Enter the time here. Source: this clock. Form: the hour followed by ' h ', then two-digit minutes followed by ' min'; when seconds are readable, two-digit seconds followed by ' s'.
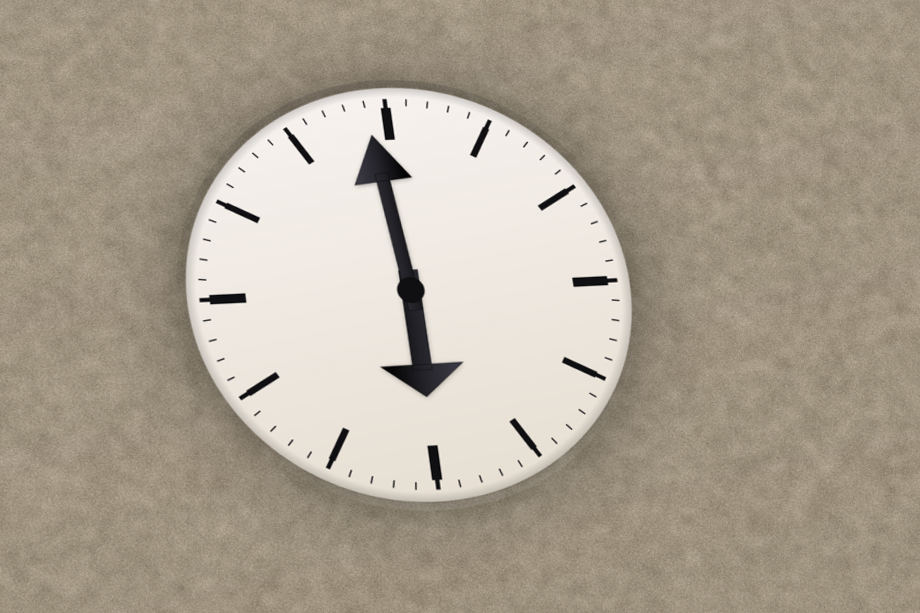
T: 5 h 59 min
